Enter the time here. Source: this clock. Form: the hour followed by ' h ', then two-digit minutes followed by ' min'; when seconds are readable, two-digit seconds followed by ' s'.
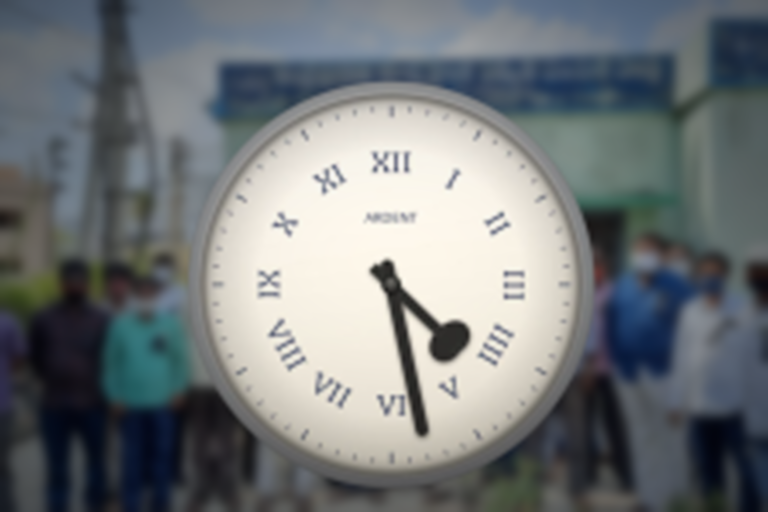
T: 4 h 28 min
